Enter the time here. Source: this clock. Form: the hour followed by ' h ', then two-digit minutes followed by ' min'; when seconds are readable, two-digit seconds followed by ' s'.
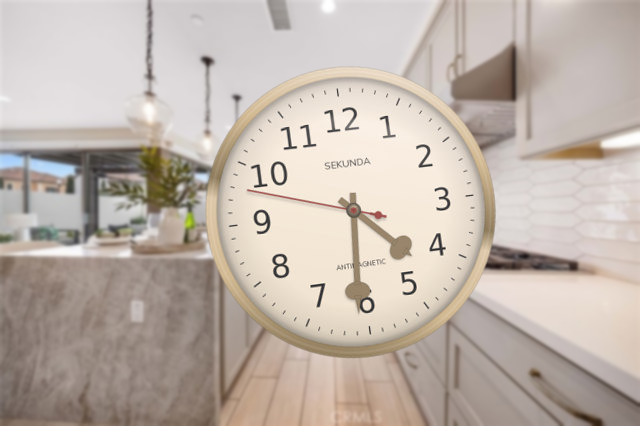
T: 4 h 30 min 48 s
